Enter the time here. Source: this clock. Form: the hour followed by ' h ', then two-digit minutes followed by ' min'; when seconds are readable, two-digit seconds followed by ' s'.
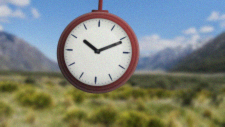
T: 10 h 11 min
